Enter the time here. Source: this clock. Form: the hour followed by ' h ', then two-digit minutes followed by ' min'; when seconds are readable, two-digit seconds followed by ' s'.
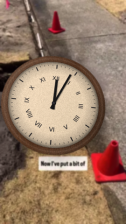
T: 12 h 04 min
